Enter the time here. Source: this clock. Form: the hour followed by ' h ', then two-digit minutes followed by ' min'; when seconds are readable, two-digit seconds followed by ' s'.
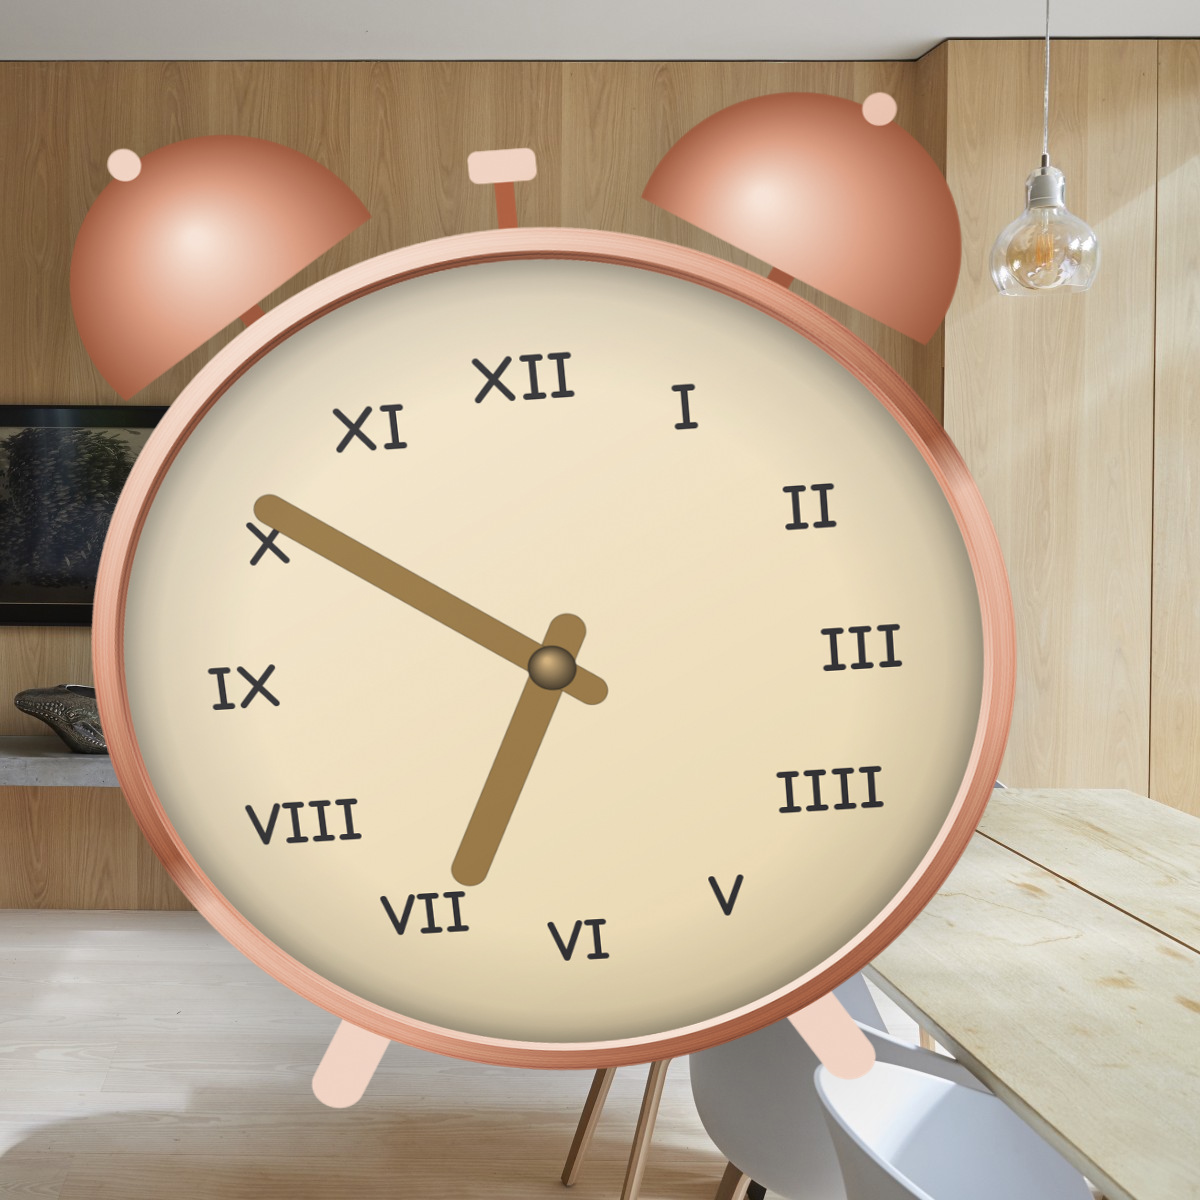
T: 6 h 51 min
